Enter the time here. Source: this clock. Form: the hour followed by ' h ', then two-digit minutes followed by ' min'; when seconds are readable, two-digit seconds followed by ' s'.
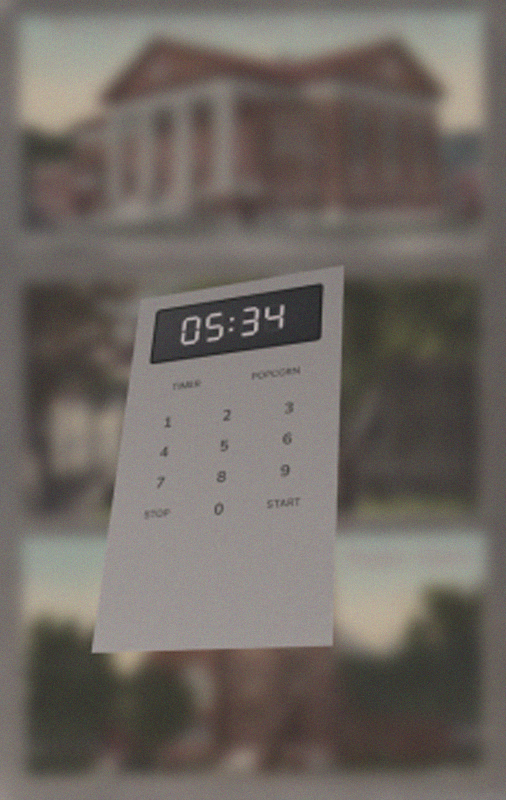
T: 5 h 34 min
